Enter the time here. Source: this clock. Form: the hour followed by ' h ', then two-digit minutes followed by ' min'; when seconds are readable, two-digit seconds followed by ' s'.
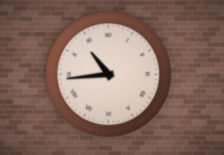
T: 10 h 44 min
